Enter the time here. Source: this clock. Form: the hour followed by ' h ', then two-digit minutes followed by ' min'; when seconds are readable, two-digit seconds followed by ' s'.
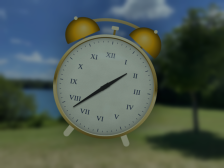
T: 1 h 38 min
